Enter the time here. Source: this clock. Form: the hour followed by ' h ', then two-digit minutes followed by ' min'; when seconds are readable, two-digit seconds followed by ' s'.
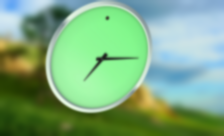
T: 7 h 15 min
